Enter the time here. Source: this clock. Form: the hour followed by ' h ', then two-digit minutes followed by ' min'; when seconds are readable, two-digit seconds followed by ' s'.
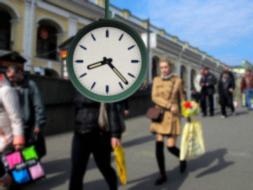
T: 8 h 23 min
